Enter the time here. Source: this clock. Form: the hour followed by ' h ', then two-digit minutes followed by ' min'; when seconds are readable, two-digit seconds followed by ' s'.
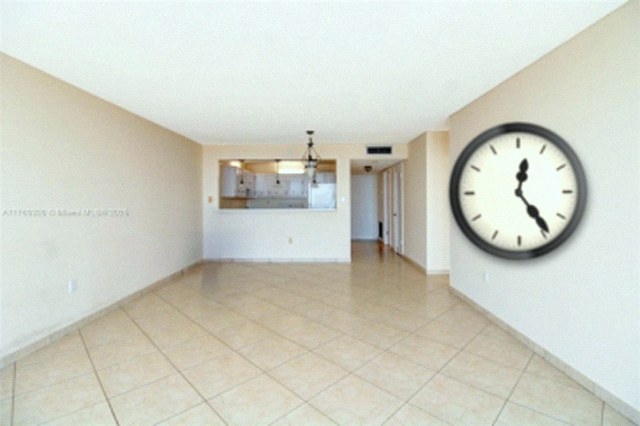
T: 12 h 24 min
